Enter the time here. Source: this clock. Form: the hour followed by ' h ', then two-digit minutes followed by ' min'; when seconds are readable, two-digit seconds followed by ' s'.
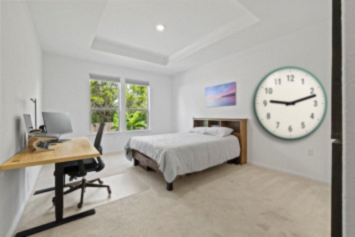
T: 9 h 12 min
